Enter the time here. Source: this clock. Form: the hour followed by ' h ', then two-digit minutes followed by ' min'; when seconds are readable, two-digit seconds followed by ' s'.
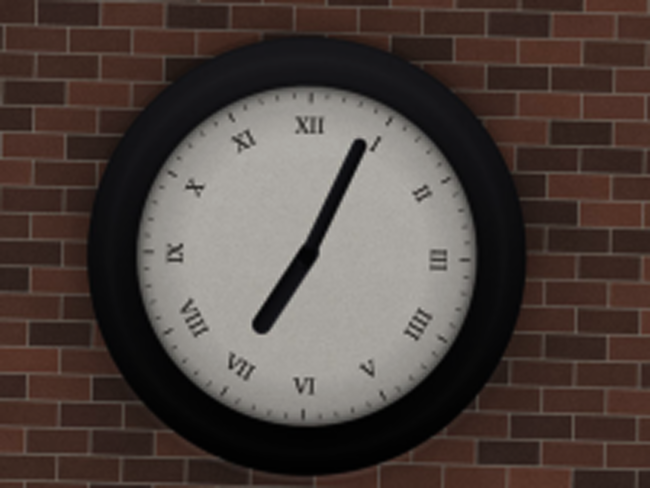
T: 7 h 04 min
